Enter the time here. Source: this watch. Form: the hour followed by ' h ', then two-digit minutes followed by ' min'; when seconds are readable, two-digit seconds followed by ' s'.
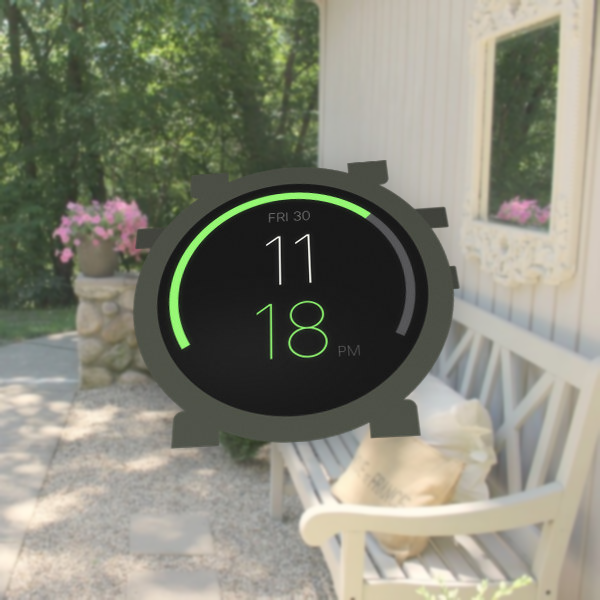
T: 11 h 18 min
